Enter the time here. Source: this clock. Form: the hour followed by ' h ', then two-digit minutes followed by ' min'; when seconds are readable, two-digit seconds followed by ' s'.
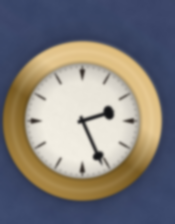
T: 2 h 26 min
